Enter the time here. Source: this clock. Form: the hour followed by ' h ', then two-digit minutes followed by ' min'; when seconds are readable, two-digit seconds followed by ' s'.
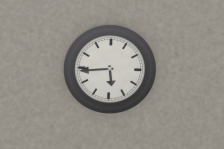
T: 5 h 44 min
